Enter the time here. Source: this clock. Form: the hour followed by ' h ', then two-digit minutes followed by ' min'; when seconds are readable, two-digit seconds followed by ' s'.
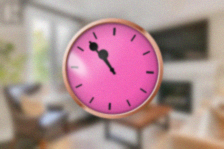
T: 10 h 53 min
